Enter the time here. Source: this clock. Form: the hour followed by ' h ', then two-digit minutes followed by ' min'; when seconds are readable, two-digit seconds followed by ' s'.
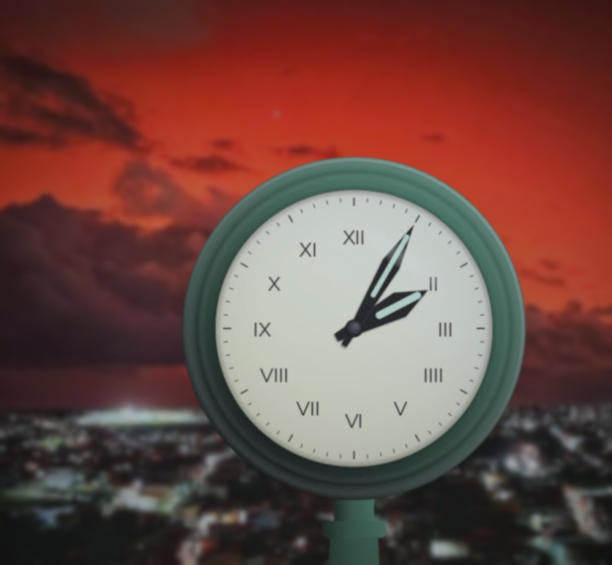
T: 2 h 05 min
